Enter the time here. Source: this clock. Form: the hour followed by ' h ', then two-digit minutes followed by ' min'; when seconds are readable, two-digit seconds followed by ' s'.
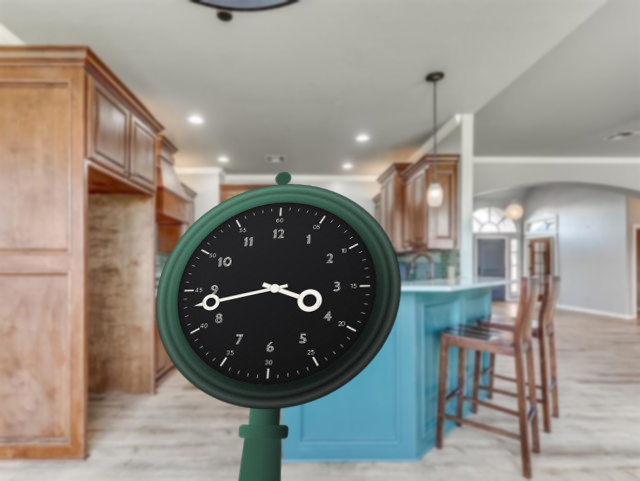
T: 3 h 43 min
